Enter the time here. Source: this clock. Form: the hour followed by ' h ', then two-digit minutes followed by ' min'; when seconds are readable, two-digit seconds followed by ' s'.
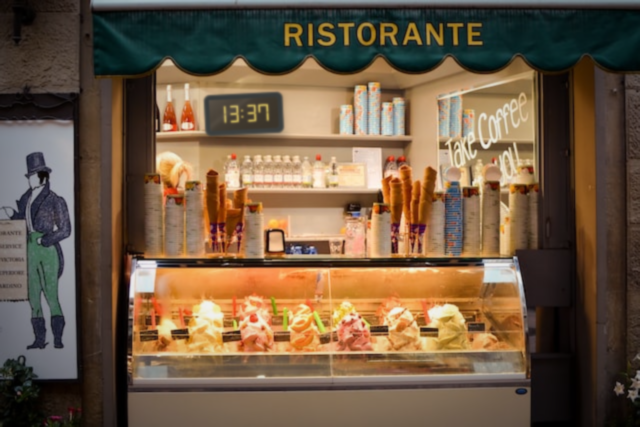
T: 13 h 37 min
